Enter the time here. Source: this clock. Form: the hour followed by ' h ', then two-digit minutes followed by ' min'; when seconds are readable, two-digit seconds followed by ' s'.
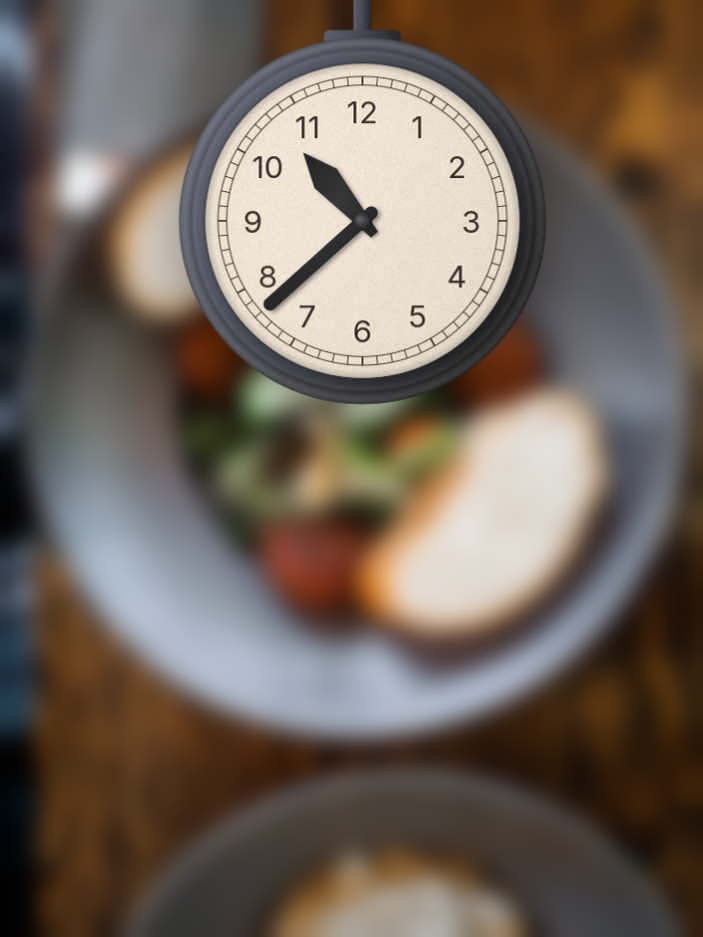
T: 10 h 38 min
